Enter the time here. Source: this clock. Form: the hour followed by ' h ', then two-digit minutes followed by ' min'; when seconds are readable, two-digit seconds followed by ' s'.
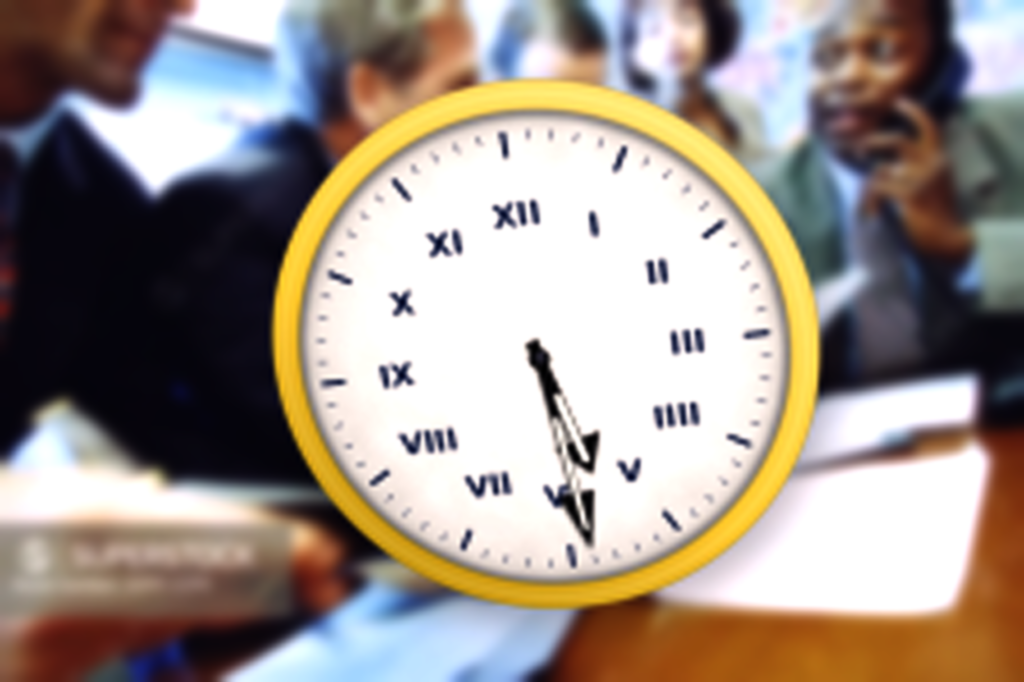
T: 5 h 29 min
